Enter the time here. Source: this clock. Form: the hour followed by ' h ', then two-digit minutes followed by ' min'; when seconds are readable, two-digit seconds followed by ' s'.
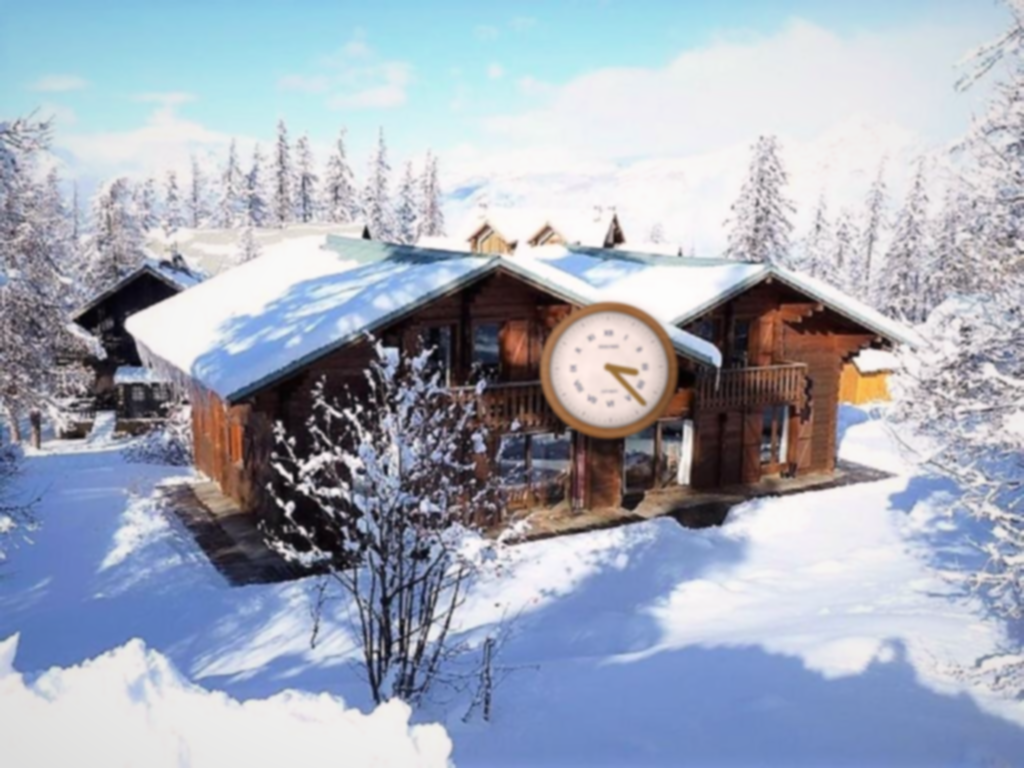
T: 3 h 23 min
